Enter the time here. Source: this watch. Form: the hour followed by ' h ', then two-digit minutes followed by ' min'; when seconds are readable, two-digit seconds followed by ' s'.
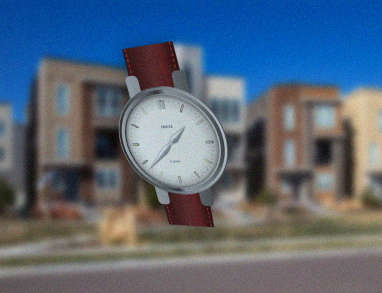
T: 1 h 38 min
